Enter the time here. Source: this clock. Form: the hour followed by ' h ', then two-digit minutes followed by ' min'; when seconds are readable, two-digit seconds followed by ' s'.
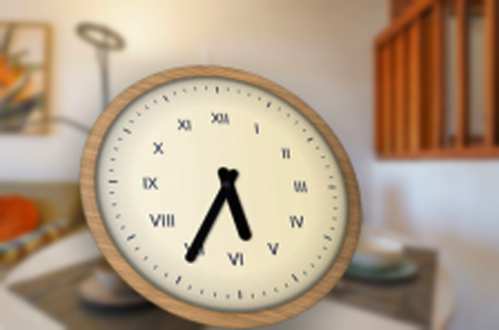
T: 5 h 35 min
